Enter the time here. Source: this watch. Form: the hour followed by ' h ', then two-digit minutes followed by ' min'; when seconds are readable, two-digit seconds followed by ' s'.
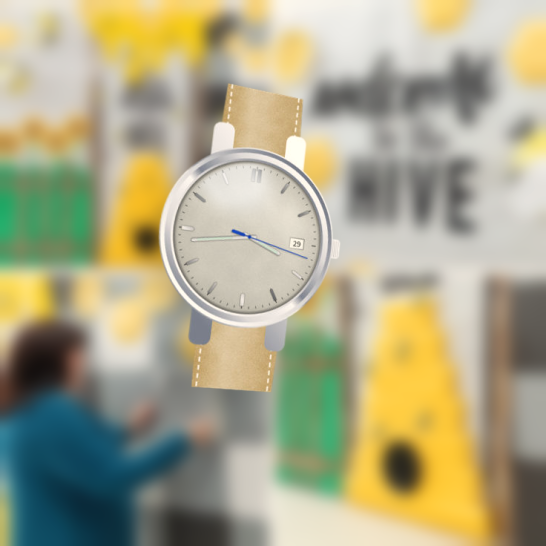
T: 3 h 43 min 17 s
